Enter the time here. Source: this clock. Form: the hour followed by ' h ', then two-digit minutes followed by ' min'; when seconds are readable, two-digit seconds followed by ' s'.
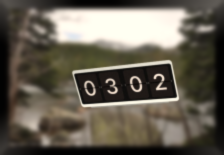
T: 3 h 02 min
